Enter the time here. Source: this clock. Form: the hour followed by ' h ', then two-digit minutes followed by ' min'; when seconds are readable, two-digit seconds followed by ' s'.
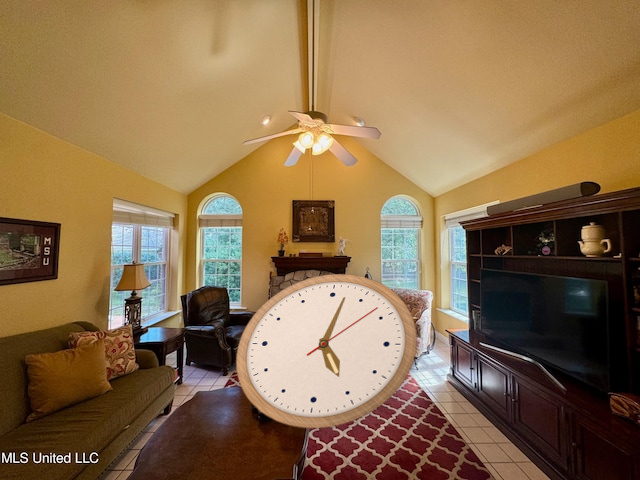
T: 5 h 02 min 08 s
